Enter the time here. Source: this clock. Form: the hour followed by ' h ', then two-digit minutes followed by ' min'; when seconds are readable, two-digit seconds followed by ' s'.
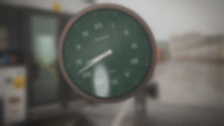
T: 8 h 42 min
